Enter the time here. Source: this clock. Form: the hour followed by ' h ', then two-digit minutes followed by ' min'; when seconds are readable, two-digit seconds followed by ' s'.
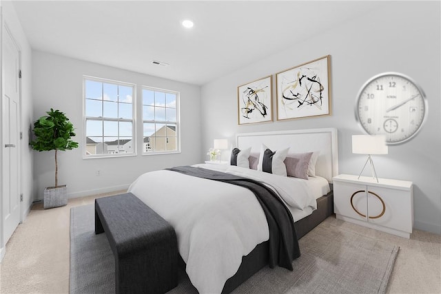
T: 2 h 10 min
